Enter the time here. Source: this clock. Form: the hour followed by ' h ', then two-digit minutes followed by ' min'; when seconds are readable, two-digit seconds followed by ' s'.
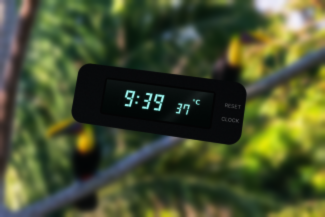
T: 9 h 39 min
